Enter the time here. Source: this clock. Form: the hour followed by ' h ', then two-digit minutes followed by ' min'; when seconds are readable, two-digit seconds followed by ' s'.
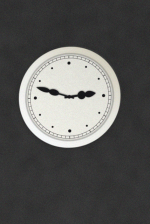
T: 2 h 48 min
